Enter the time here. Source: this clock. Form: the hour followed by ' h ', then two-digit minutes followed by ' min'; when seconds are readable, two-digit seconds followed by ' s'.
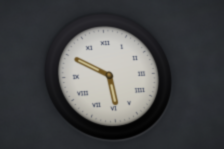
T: 5 h 50 min
